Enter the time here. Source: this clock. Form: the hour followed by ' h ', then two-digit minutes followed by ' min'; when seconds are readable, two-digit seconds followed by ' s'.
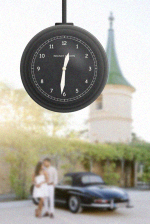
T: 12 h 31 min
